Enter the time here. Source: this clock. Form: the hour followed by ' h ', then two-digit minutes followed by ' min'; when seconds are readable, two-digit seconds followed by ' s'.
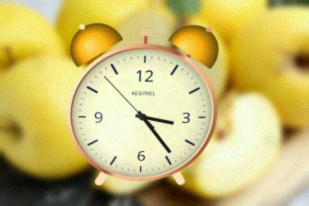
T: 3 h 23 min 53 s
